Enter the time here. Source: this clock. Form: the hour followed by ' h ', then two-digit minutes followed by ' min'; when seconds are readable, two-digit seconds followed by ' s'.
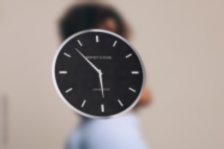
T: 5 h 53 min
